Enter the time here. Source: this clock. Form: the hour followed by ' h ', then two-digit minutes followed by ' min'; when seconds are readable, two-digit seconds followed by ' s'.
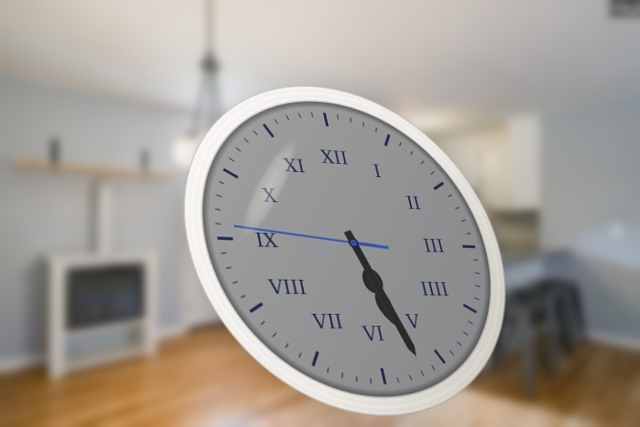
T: 5 h 26 min 46 s
